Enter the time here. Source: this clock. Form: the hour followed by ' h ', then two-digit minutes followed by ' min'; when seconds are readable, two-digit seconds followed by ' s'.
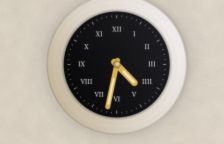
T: 4 h 32 min
